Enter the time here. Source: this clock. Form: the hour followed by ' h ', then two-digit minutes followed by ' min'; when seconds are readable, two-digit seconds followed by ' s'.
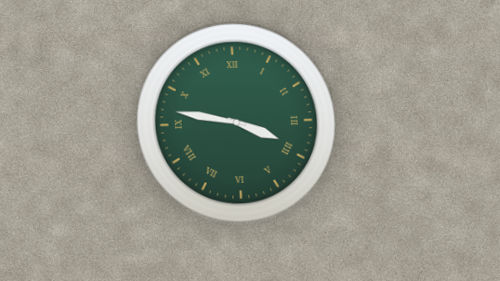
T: 3 h 47 min
